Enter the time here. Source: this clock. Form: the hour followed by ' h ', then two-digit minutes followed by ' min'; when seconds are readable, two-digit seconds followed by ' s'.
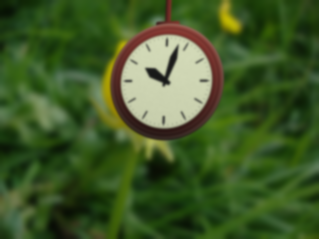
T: 10 h 03 min
